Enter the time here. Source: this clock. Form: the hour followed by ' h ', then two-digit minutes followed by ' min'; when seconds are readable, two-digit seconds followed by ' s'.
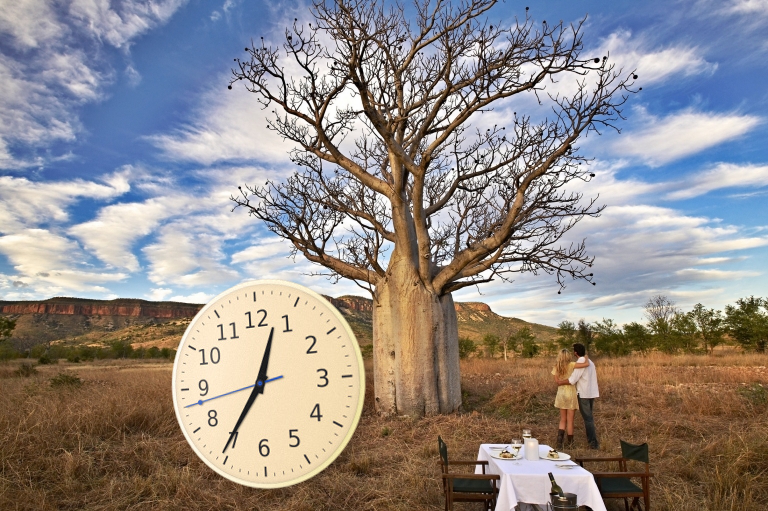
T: 12 h 35 min 43 s
